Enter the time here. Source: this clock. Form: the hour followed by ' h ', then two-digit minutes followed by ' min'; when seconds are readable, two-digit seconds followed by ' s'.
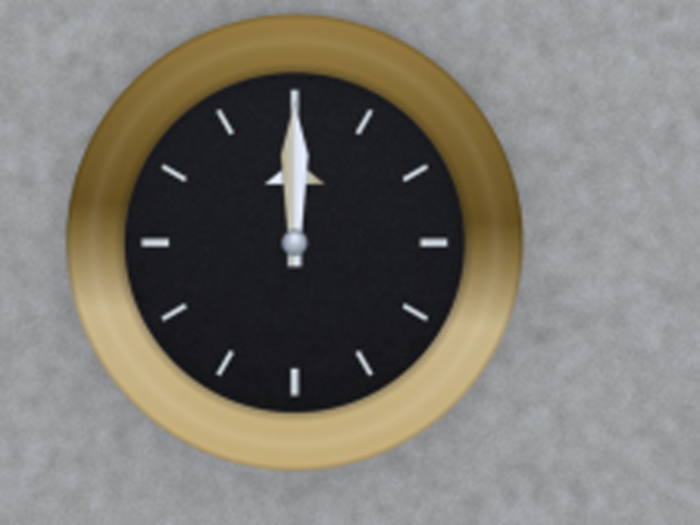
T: 12 h 00 min
